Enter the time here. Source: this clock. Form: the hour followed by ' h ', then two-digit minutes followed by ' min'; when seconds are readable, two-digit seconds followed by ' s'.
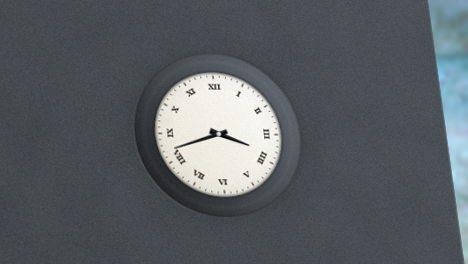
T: 3 h 42 min
